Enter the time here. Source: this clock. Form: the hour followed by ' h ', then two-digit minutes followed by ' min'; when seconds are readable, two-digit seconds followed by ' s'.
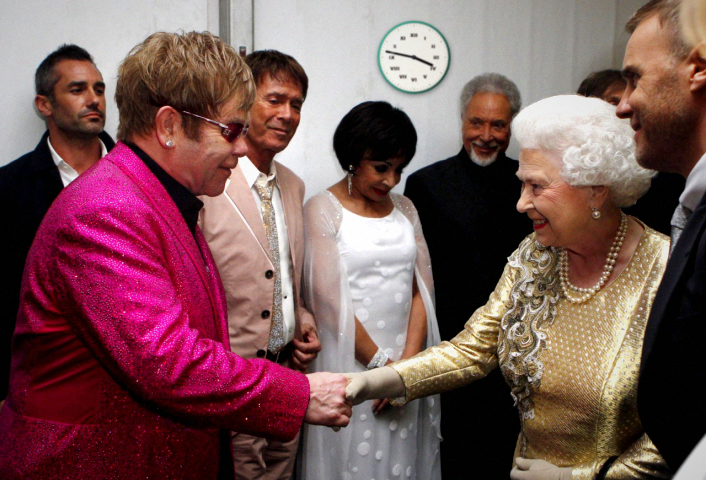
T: 3 h 47 min
